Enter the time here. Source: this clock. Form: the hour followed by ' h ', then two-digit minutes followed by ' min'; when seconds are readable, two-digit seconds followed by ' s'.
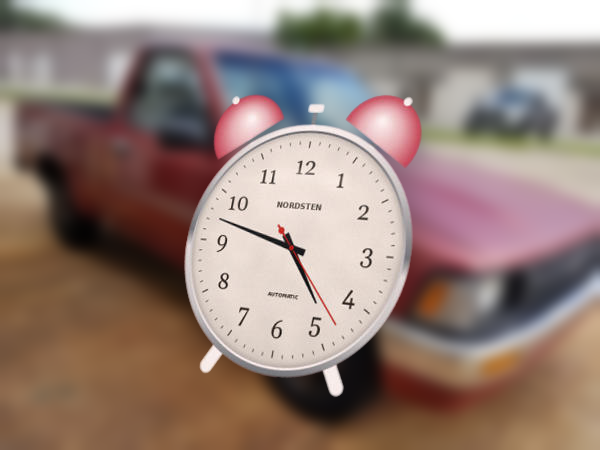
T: 4 h 47 min 23 s
